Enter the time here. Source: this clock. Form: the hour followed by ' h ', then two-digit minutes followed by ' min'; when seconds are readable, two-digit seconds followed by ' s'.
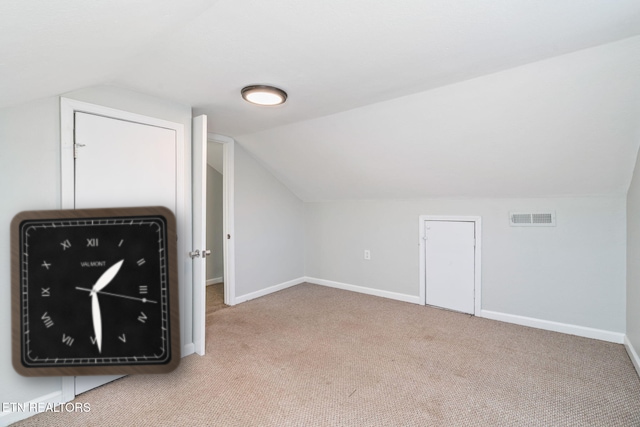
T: 1 h 29 min 17 s
